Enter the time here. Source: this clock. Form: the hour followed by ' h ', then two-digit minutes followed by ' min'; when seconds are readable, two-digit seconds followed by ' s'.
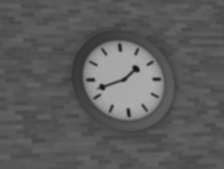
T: 1 h 42 min
